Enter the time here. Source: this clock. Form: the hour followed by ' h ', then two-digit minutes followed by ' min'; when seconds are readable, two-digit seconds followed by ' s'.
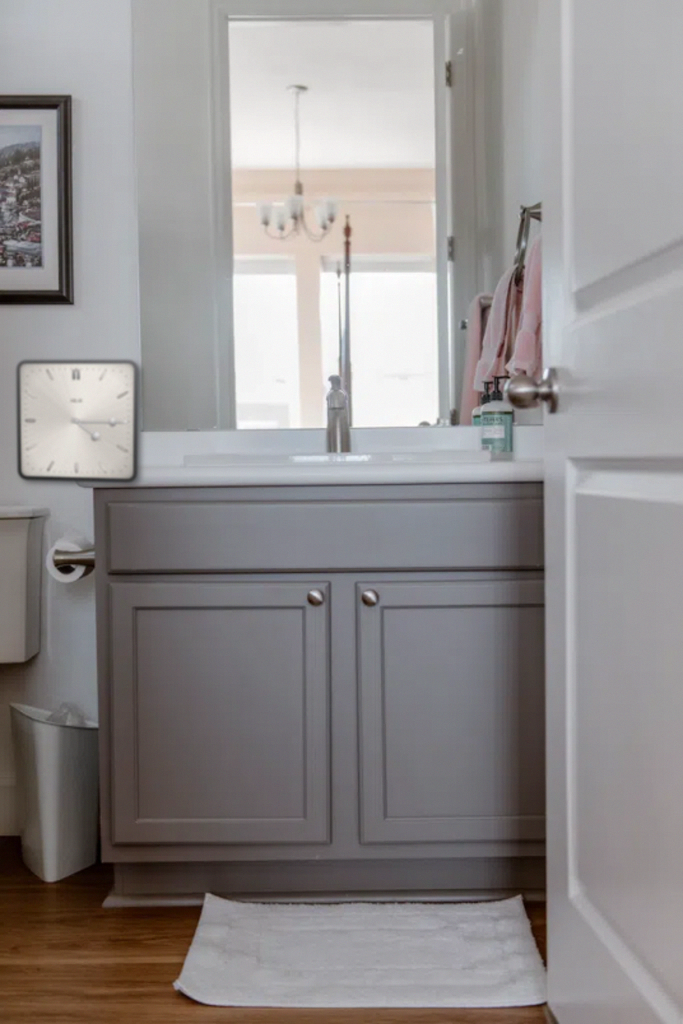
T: 4 h 15 min
